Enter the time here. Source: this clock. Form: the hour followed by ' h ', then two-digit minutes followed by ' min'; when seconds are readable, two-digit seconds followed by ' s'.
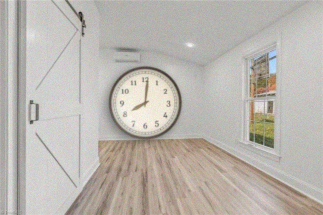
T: 8 h 01 min
